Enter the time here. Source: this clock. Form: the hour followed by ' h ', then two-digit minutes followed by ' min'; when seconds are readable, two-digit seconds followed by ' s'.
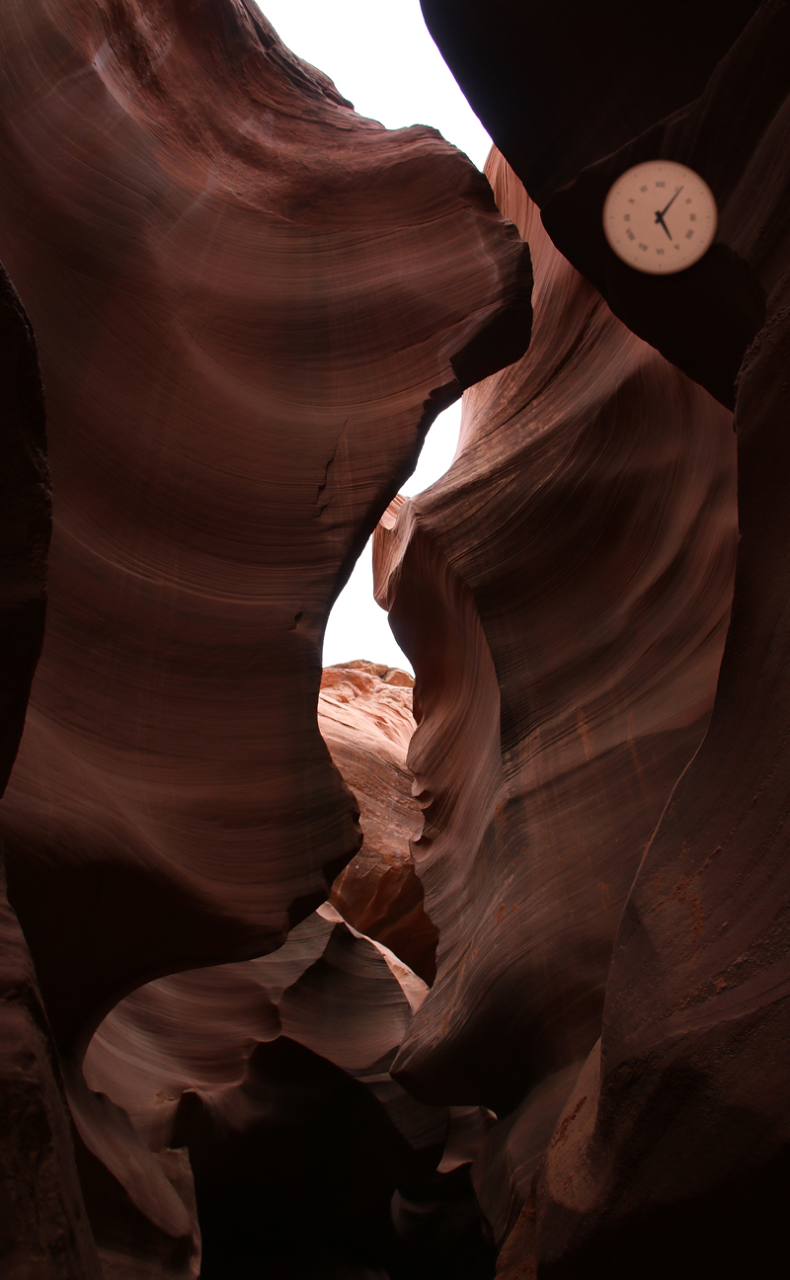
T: 5 h 06 min
